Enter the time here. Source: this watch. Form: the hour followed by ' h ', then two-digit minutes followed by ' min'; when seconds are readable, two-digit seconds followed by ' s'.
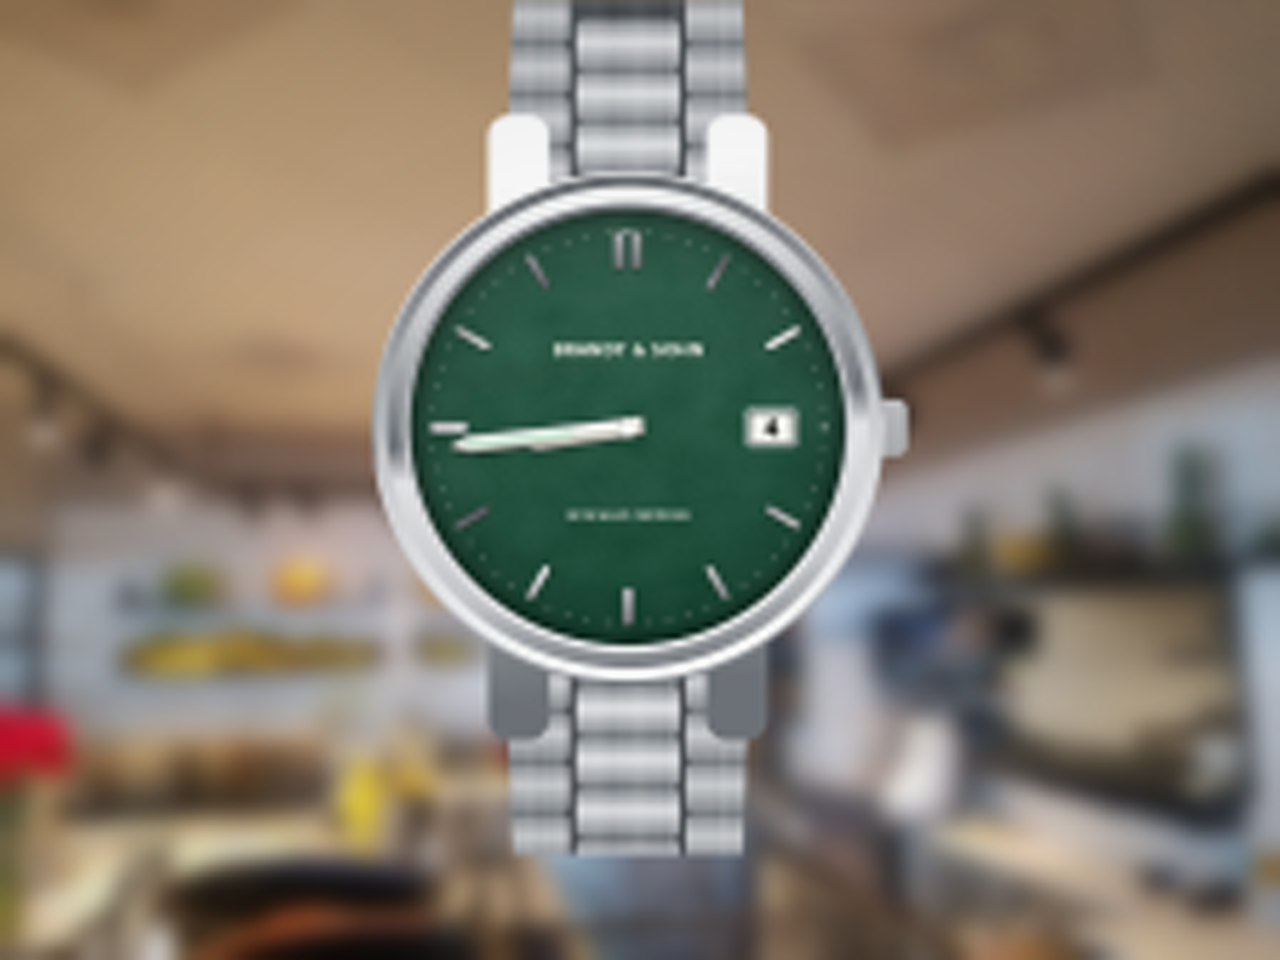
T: 8 h 44 min
